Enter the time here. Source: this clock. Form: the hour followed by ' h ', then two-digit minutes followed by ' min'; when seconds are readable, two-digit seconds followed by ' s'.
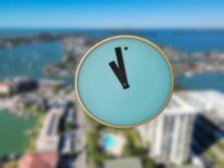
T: 10 h 58 min
